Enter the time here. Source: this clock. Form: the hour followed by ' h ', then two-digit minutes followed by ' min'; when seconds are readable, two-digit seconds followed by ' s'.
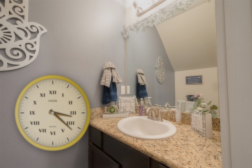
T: 3 h 22 min
